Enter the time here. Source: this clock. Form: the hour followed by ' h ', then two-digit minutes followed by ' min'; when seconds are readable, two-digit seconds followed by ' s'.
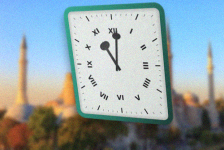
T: 11 h 01 min
